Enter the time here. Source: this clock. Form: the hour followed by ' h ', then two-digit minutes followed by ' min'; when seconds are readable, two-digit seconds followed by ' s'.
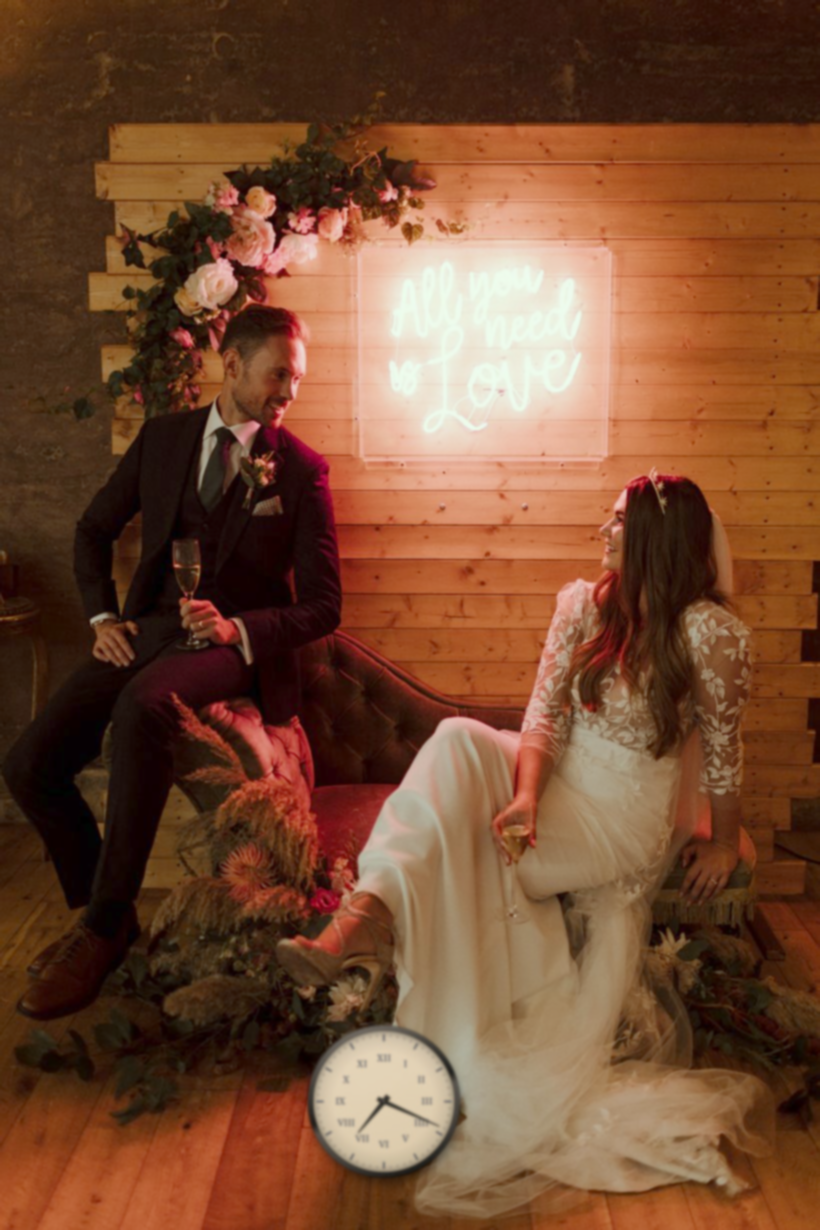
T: 7 h 19 min
